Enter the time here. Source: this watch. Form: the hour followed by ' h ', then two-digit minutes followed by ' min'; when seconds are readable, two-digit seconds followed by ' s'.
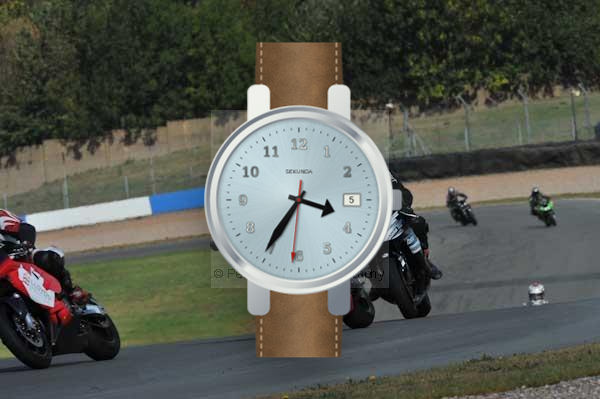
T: 3 h 35 min 31 s
